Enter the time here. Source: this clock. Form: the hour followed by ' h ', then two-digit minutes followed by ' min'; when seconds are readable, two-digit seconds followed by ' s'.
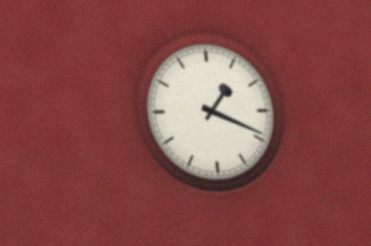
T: 1 h 19 min
